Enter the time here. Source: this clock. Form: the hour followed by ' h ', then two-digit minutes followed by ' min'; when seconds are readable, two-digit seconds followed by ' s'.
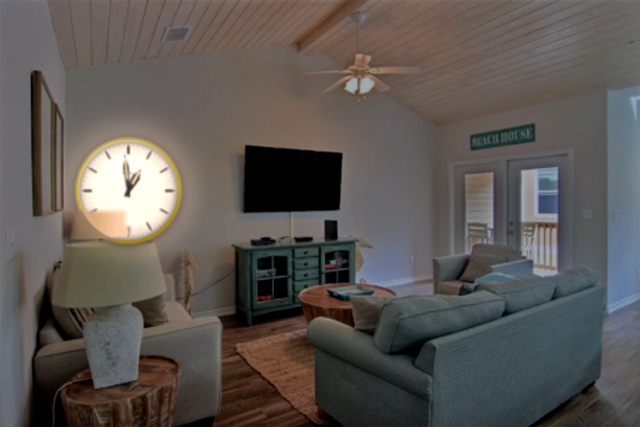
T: 12 h 59 min
